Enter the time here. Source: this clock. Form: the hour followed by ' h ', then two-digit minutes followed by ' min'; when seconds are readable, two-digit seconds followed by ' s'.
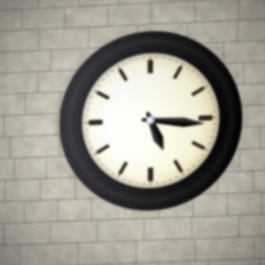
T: 5 h 16 min
